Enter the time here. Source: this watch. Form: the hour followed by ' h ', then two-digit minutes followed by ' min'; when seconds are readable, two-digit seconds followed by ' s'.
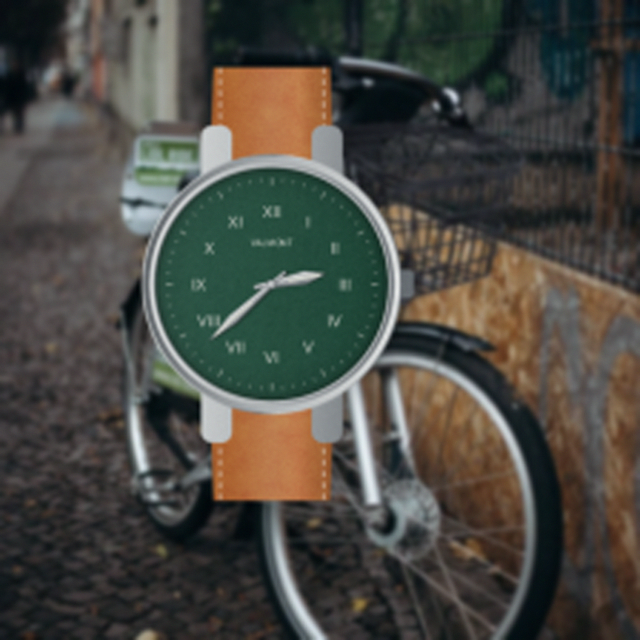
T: 2 h 38 min
